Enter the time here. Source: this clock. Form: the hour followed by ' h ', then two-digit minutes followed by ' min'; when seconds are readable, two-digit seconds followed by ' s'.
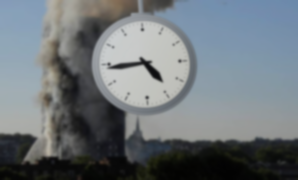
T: 4 h 44 min
